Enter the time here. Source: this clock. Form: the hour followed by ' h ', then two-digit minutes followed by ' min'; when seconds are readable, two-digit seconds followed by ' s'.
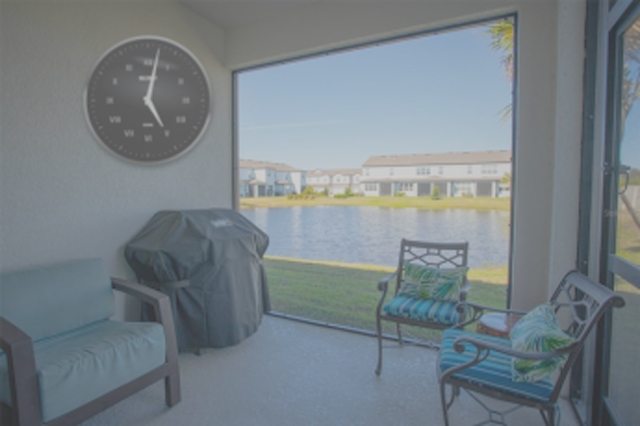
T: 5 h 02 min
